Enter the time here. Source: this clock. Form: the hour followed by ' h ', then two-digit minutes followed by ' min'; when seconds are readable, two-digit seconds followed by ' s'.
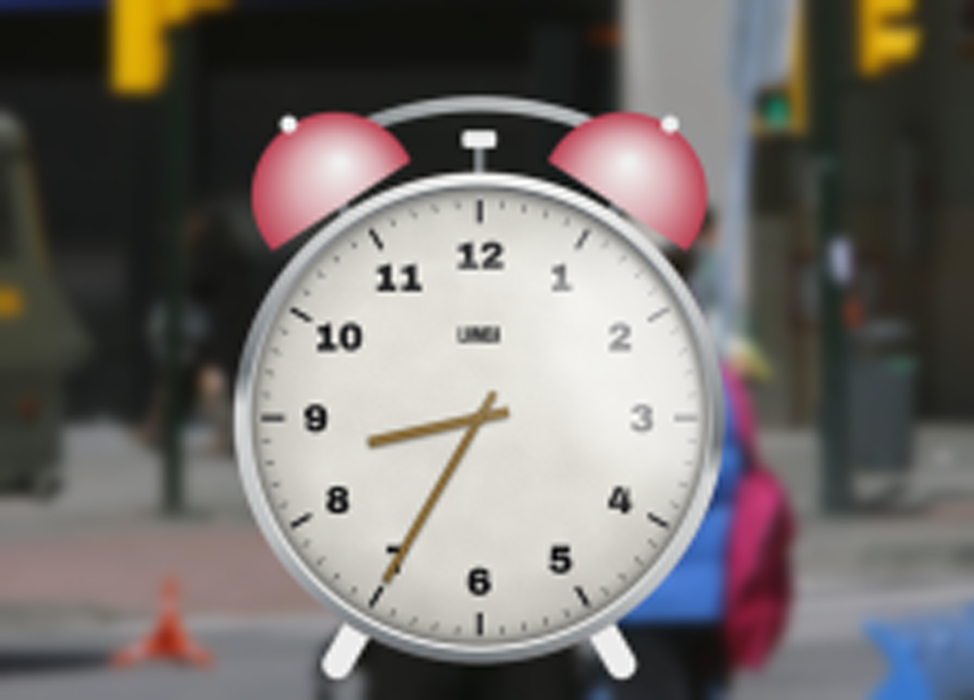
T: 8 h 35 min
